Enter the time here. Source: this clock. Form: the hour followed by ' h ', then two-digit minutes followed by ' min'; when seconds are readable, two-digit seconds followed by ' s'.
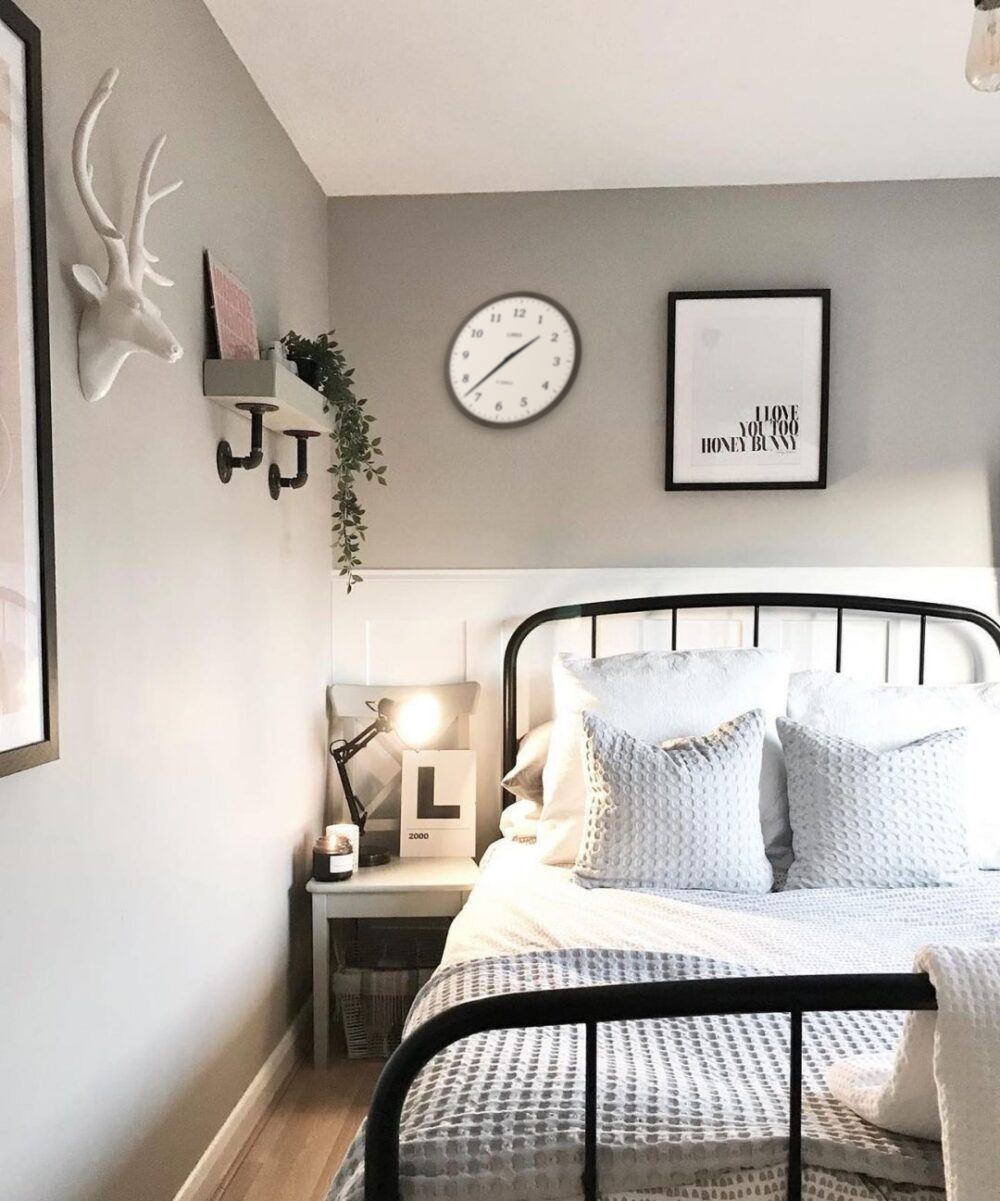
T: 1 h 37 min
